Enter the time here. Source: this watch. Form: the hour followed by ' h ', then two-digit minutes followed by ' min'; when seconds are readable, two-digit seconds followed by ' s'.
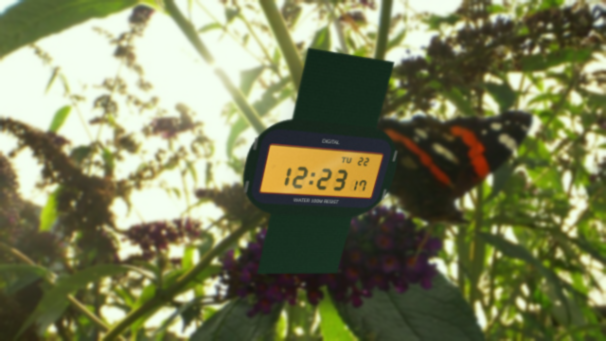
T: 12 h 23 min 17 s
